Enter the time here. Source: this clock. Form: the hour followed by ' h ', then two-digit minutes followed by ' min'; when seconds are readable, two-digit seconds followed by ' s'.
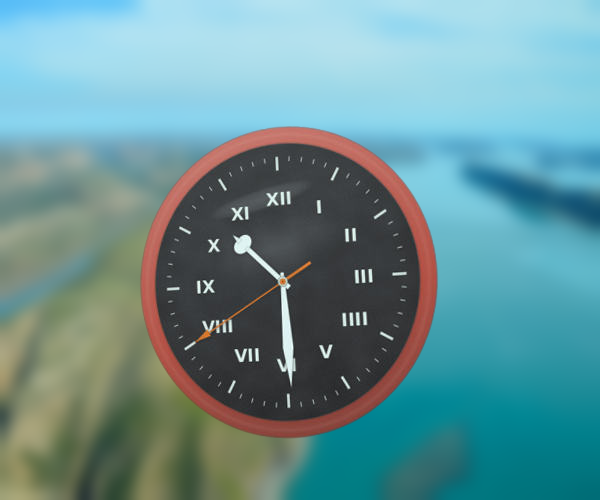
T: 10 h 29 min 40 s
